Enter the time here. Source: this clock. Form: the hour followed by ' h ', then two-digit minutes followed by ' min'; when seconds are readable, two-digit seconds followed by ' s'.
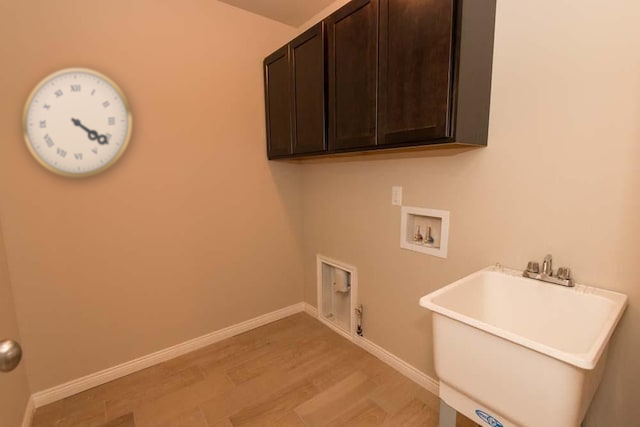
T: 4 h 21 min
